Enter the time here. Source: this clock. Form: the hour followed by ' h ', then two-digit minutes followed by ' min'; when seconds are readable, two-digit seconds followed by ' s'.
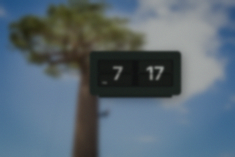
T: 7 h 17 min
